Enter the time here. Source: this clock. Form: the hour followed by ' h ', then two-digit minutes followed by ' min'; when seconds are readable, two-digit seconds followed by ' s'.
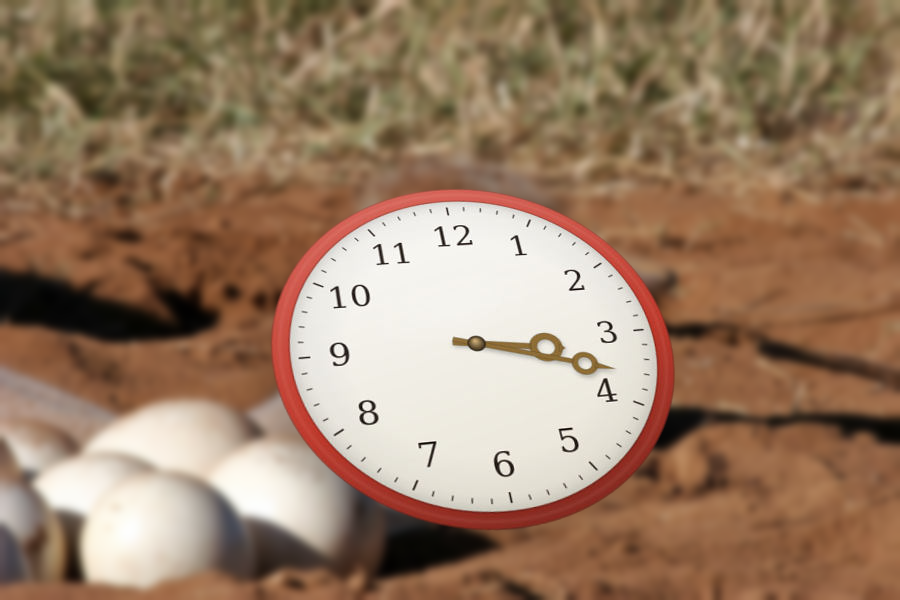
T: 3 h 18 min
